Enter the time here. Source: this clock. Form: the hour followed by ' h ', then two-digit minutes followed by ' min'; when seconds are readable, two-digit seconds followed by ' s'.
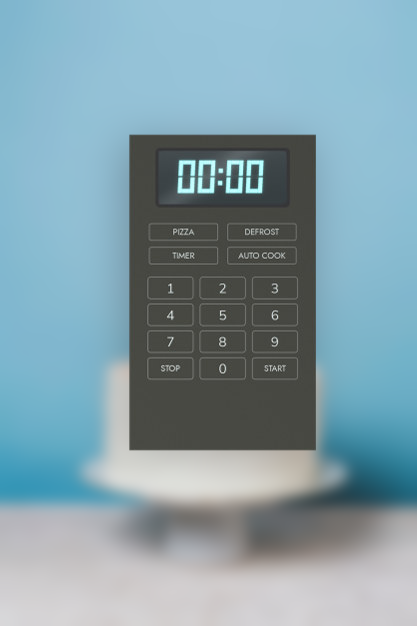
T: 0 h 00 min
